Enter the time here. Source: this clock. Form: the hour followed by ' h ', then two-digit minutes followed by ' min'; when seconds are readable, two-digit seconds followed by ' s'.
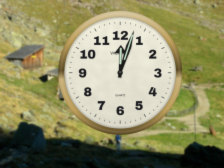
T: 12 h 03 min
